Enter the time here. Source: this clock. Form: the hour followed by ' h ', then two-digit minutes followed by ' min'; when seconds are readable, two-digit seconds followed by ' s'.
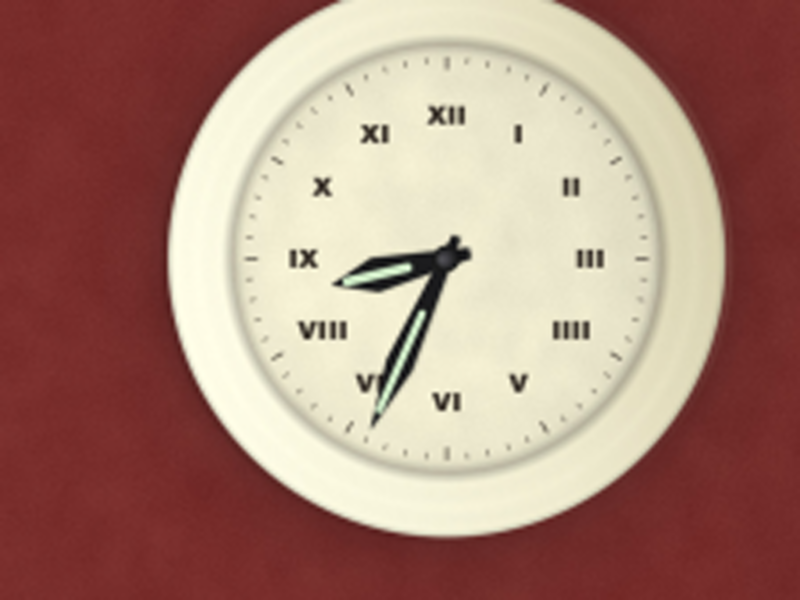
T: 8 h 34 min
